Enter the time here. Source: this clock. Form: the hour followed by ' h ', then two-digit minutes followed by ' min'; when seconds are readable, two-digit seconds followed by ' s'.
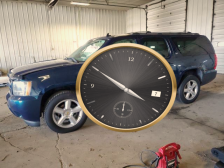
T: 3 h 50 min
